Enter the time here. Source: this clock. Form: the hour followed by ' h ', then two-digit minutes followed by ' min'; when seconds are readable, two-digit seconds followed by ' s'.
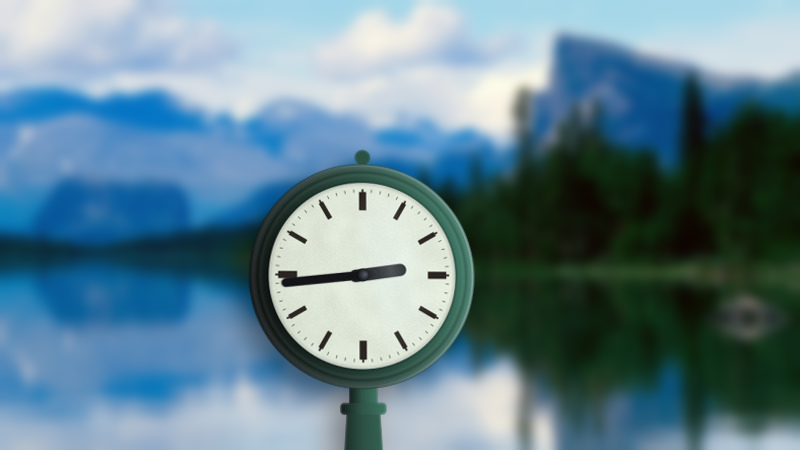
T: 2 h 44 min
